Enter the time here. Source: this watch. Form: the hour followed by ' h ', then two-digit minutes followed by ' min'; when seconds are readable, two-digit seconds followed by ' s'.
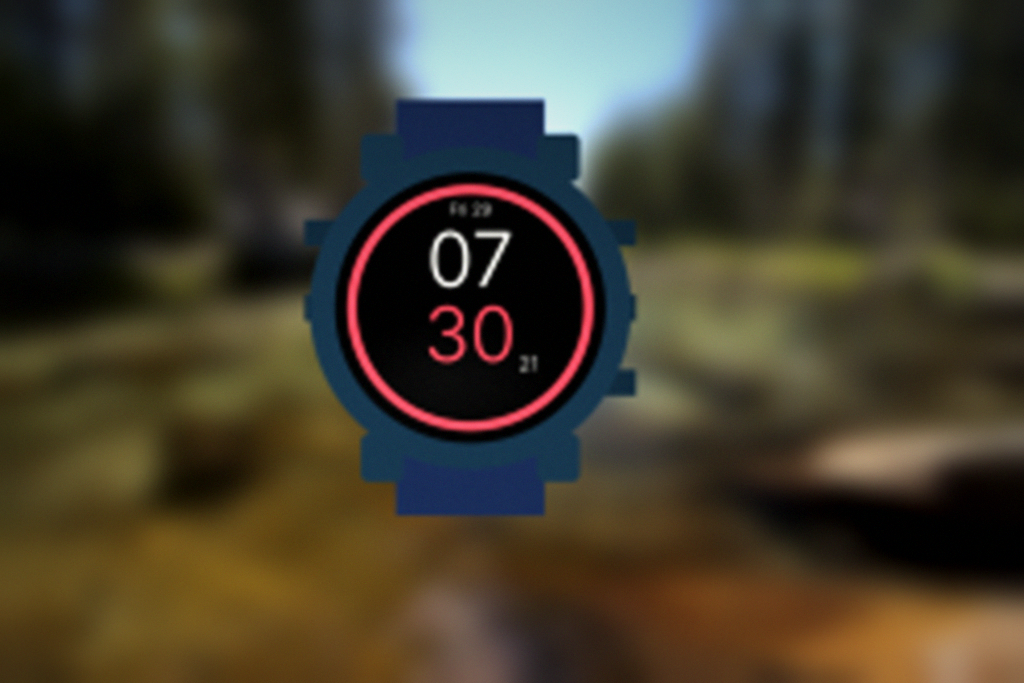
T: 7 h 30 min
